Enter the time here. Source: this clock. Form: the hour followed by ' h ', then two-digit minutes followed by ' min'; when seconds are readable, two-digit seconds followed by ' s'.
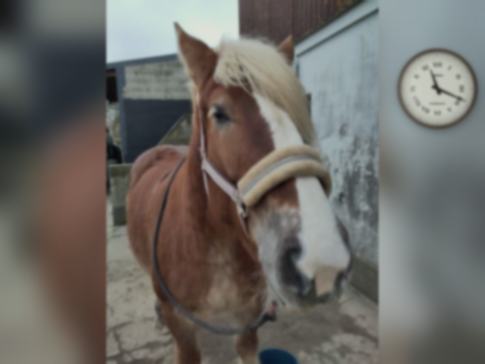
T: 11 h 19 min
